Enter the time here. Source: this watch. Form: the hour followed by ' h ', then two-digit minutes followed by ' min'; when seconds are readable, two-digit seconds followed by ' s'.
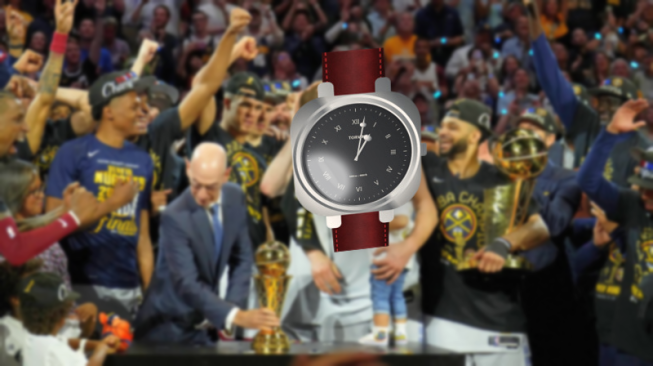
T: 1 h 02 min
